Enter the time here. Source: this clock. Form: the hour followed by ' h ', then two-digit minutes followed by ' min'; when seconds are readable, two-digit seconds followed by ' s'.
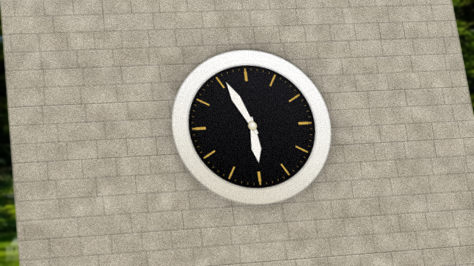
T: 5 h 56 min
